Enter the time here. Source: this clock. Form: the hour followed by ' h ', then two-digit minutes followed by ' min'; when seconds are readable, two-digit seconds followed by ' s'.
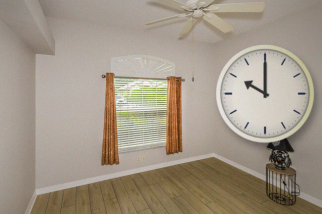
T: 10 h 00 min
